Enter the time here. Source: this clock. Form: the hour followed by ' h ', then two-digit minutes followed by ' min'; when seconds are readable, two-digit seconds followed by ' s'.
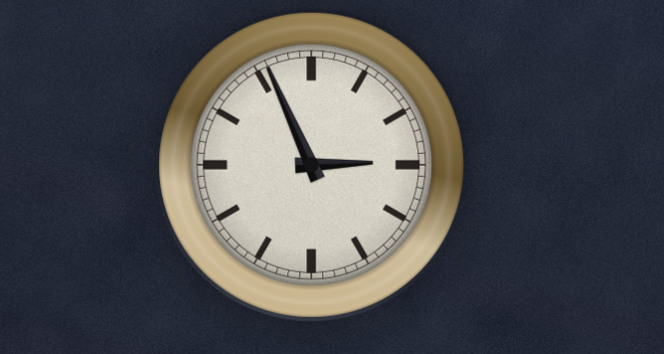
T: 2 h 56 min
